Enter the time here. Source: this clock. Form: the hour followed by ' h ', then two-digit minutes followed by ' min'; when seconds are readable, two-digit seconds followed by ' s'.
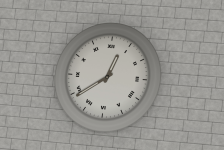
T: 12 h 39 min
